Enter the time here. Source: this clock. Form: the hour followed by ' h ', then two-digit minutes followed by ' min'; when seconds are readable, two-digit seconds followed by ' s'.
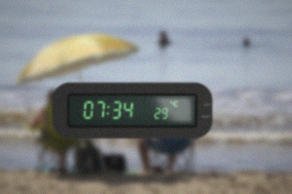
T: 7 h 34 min
